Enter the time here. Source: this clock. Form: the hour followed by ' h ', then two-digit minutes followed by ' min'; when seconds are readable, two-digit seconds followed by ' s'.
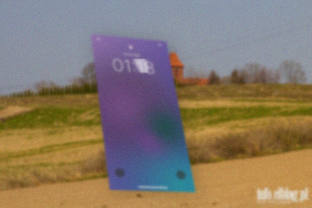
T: 1 h 18 min
